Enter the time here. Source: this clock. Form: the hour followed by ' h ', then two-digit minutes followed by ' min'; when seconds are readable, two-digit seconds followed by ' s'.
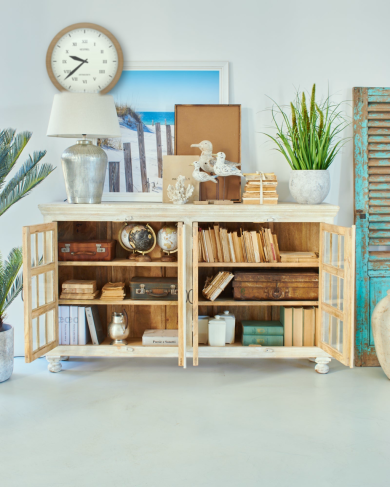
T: 9 h 38 min
